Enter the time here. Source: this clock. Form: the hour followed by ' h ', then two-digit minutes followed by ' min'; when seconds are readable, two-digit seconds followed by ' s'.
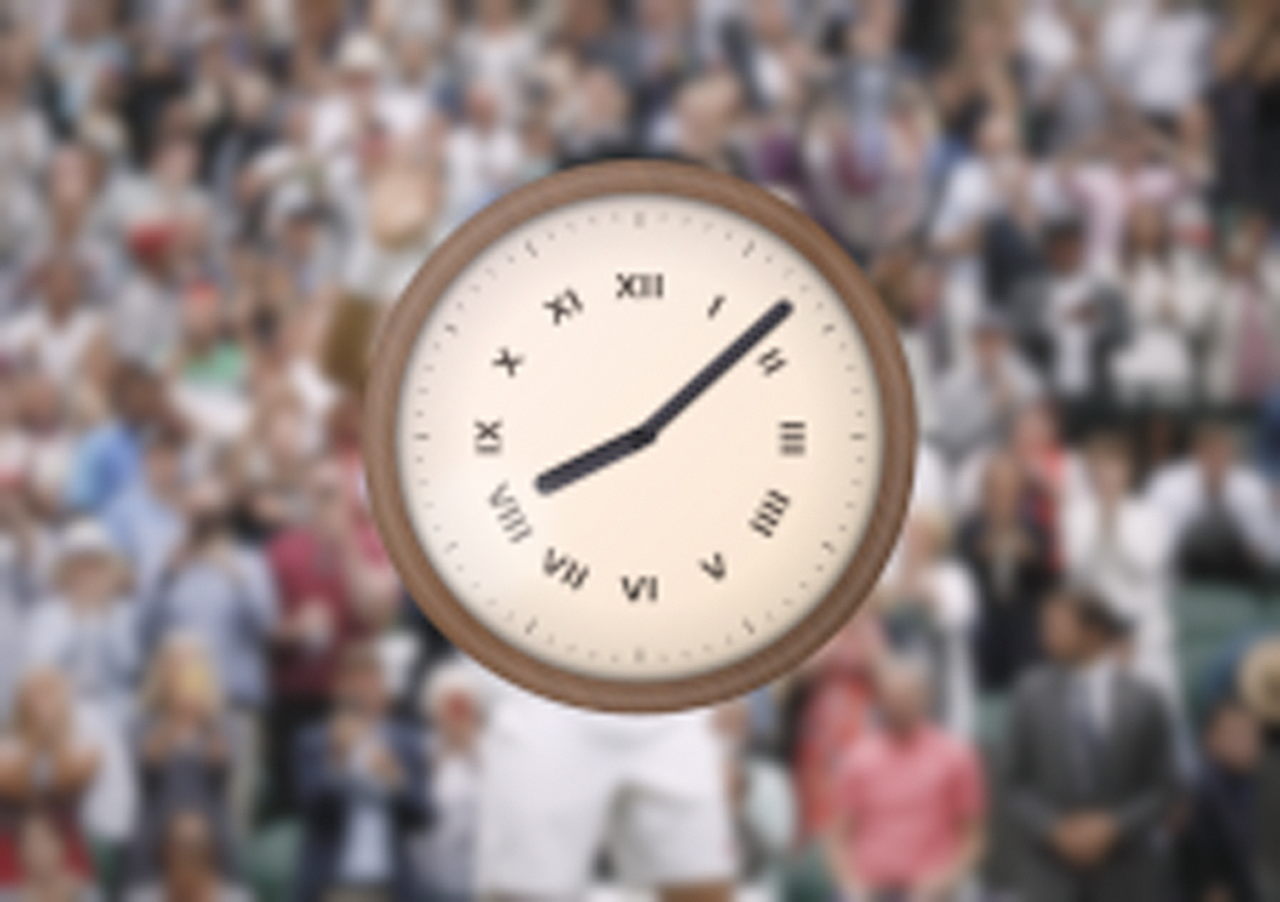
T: 8 h 08 min
